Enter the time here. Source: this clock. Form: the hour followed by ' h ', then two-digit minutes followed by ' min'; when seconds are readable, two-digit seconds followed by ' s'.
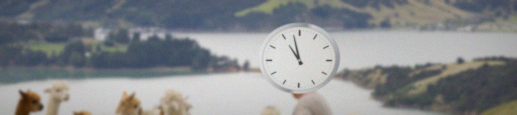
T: 10 h 58 min
